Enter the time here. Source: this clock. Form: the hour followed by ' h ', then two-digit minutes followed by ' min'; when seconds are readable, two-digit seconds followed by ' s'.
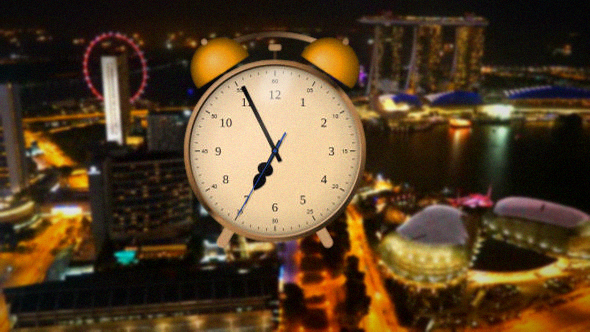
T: 6 h 55 min 35 s
